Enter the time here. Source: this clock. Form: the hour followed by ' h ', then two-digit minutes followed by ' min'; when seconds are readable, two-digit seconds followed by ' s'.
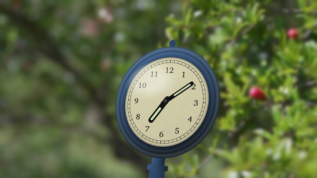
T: 7 h 09 min
